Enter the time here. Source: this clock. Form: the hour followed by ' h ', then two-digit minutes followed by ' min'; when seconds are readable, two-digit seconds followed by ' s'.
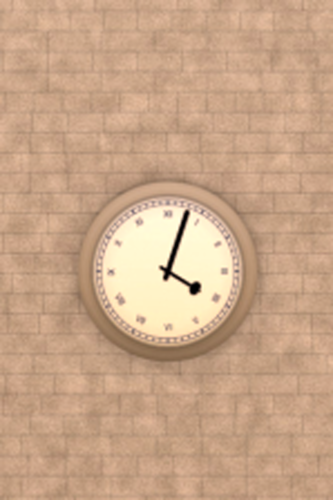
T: 4 h 03 min
